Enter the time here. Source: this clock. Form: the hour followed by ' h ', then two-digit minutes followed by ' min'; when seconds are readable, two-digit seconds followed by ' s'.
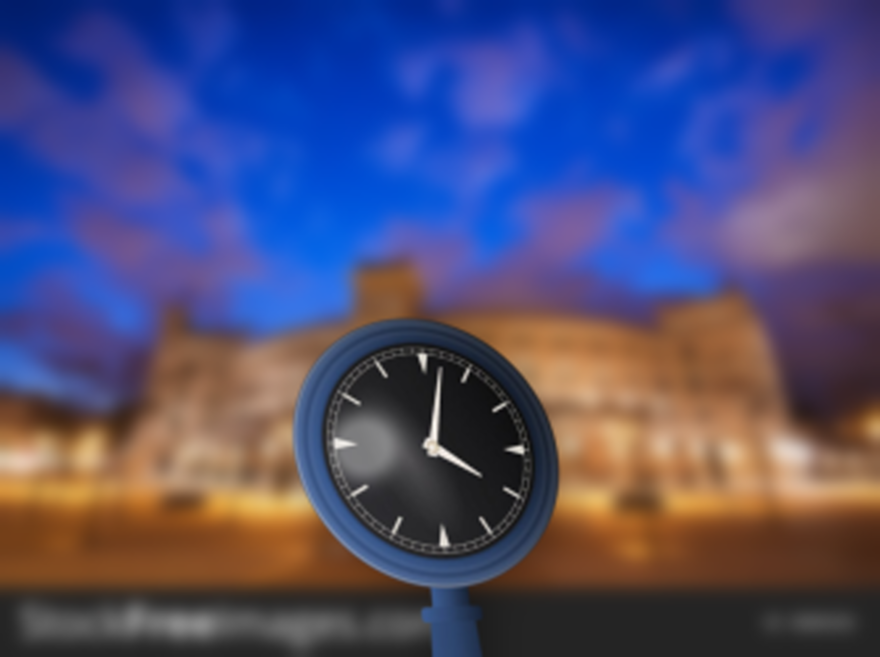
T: 4 h 02 min
